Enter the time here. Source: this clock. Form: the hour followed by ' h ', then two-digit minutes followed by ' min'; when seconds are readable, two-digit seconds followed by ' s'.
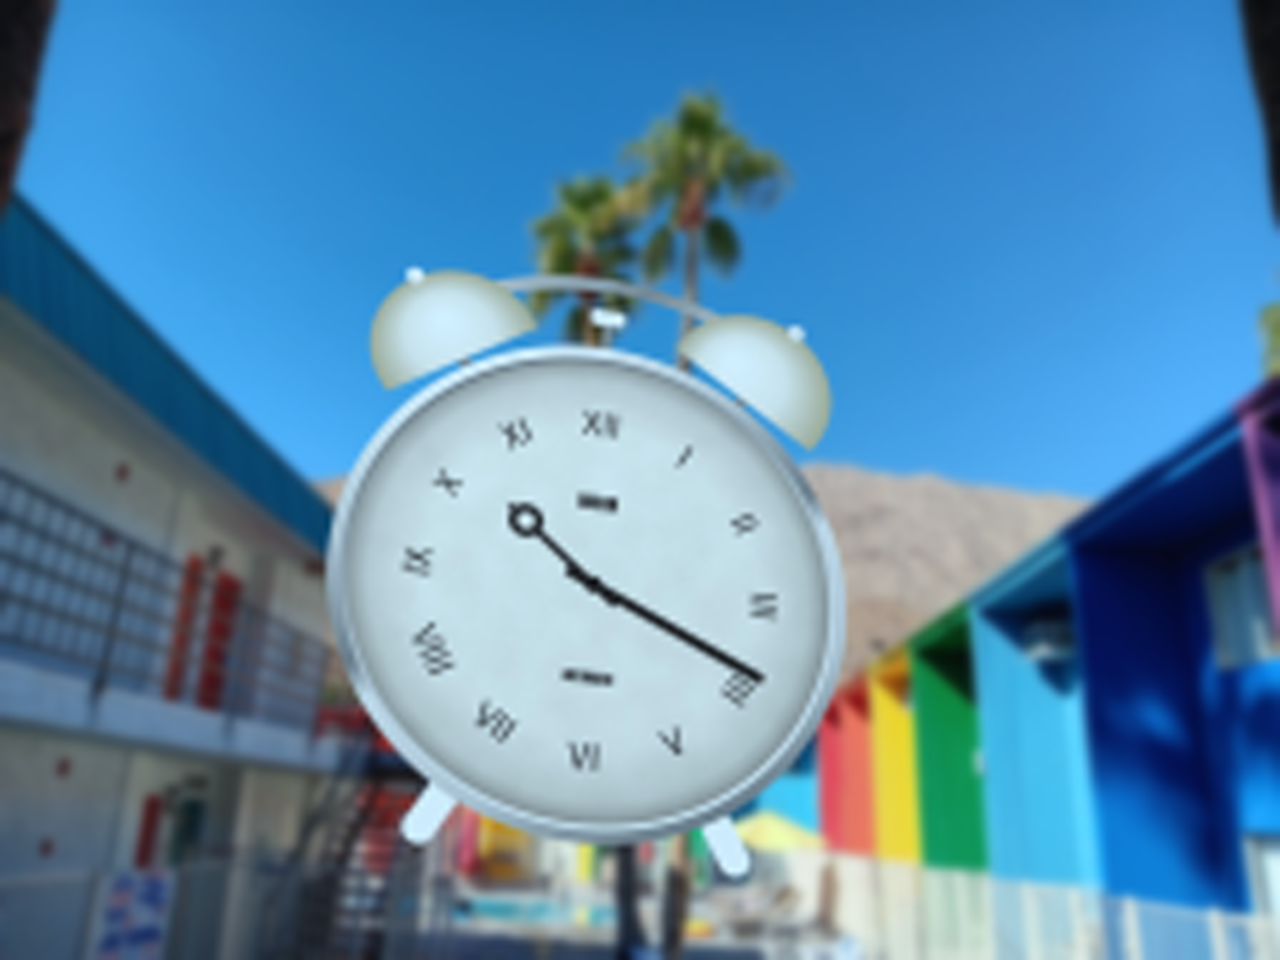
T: 10 h 19 min
